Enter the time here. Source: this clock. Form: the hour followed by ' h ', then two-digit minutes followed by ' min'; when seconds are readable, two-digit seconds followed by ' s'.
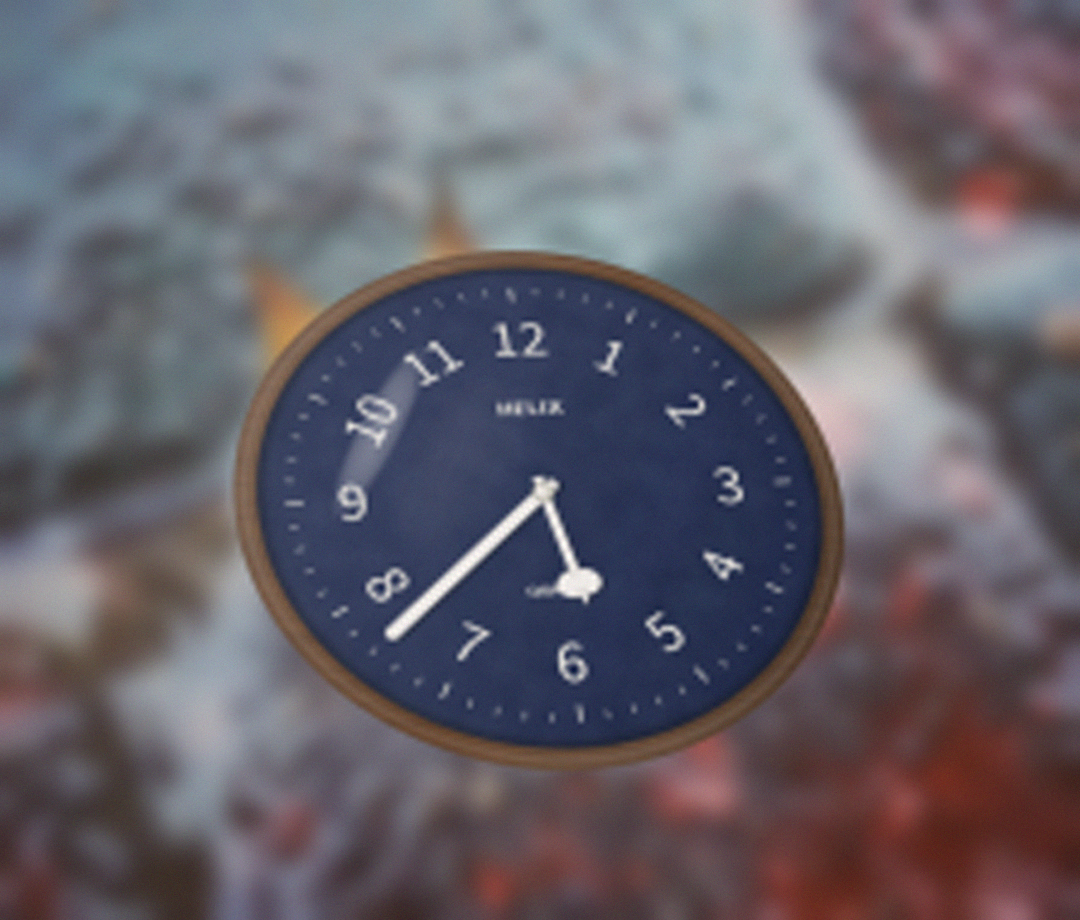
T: 5 h 38 min
